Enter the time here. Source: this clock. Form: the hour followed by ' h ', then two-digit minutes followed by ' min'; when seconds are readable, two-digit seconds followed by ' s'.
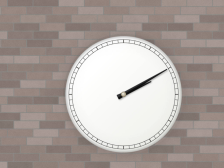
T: 2 h 10 min
